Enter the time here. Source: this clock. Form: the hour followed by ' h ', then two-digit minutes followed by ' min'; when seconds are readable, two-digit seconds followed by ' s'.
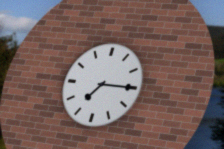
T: 7 h 15 min
